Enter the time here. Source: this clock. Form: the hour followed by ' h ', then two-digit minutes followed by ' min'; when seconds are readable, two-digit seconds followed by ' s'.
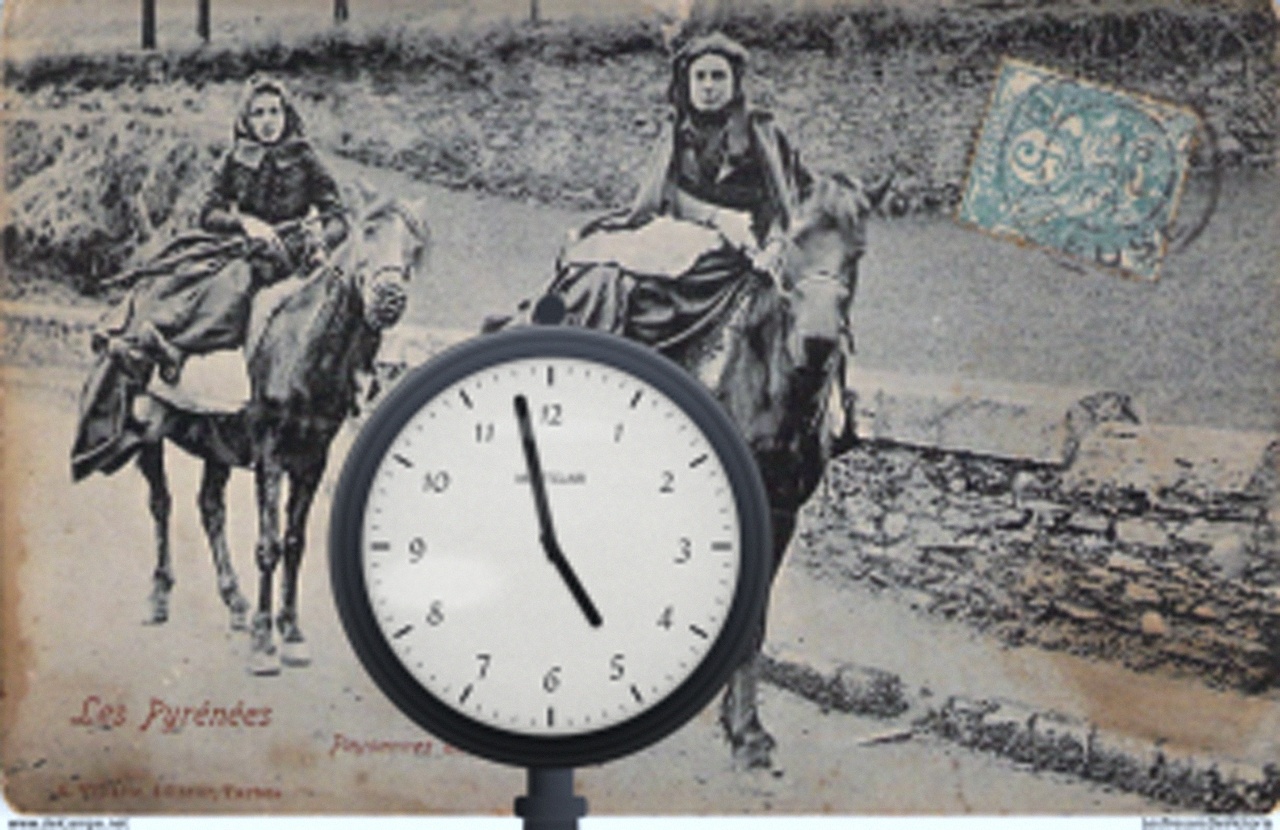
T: 4 h 58 min
